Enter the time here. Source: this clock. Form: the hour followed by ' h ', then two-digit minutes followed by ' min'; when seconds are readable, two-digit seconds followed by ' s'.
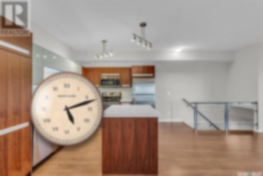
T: 5 h 12 min
